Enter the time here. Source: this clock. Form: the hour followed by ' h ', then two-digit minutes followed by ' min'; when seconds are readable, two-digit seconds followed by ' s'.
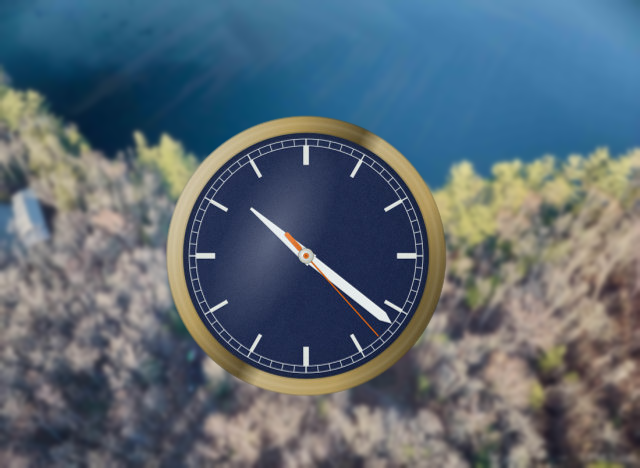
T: 10 h 21 min 23 s
